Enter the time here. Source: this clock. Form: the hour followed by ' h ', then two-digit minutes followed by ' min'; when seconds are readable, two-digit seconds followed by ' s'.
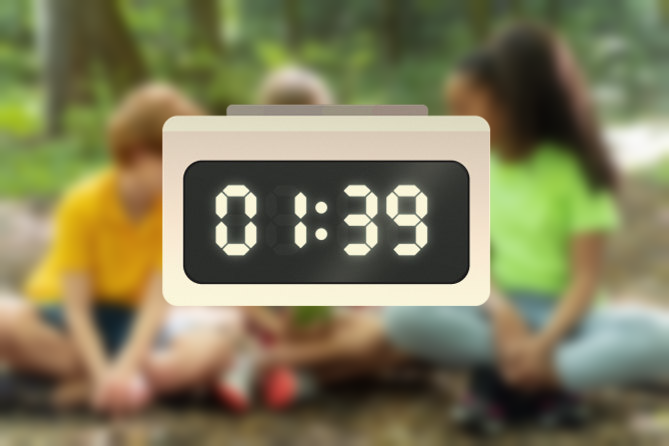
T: 1 h 39 min
